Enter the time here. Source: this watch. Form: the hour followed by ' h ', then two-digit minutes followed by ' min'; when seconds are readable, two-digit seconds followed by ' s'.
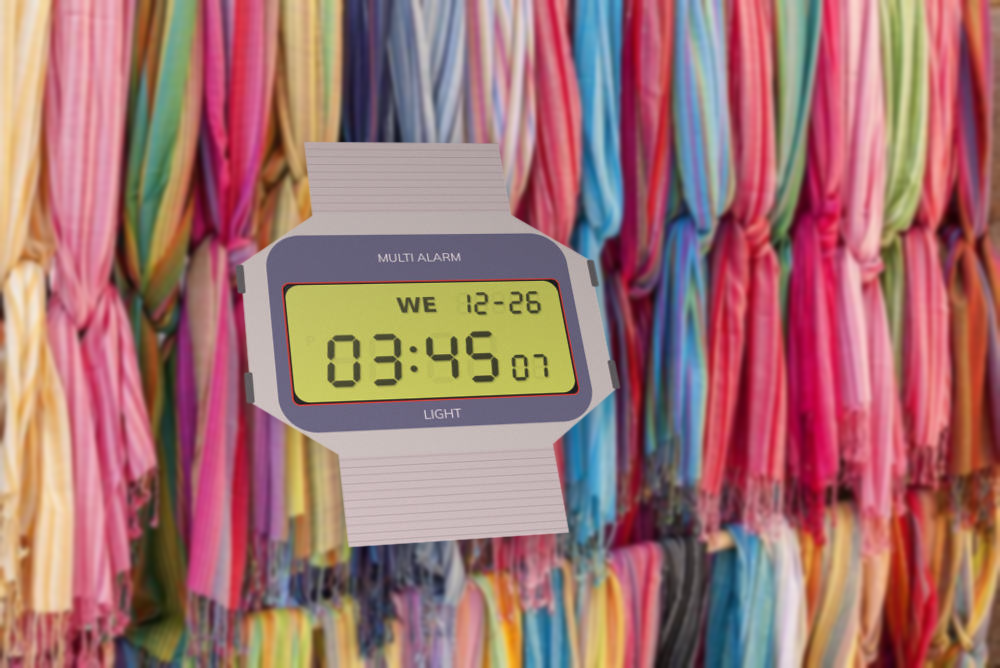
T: 3 h 45 min 07 s
